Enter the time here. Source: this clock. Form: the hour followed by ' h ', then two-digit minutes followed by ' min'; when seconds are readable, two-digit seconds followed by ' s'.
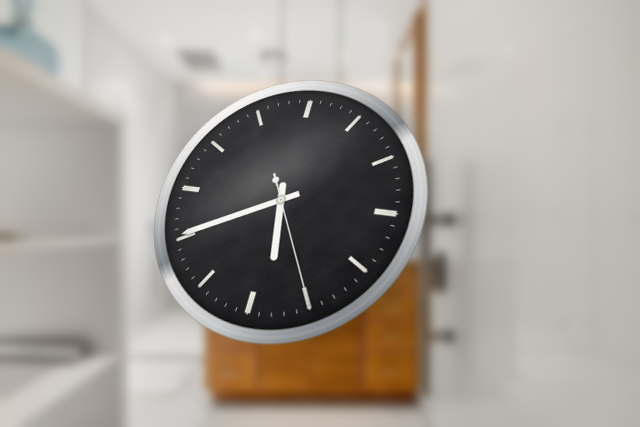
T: 5 h 40 min 25 s
